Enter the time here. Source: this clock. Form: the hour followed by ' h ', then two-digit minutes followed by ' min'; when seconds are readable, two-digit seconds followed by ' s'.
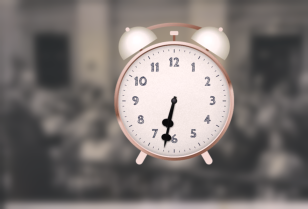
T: 6 h 32 min
